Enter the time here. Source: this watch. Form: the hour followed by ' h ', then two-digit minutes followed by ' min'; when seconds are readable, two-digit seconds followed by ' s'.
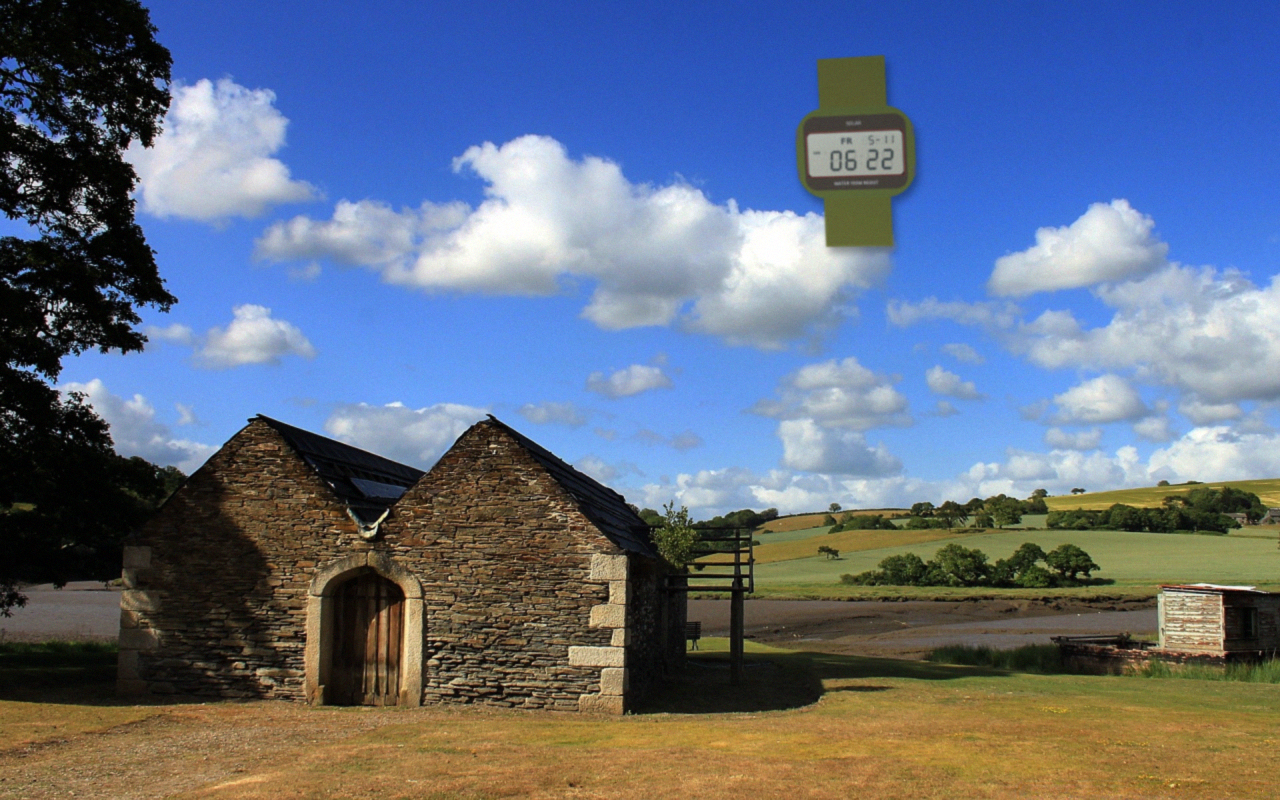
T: 6 h 22 min
